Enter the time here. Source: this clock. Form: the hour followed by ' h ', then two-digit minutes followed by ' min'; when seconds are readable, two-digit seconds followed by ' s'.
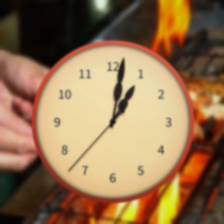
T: 1 h 01 min 37 s
